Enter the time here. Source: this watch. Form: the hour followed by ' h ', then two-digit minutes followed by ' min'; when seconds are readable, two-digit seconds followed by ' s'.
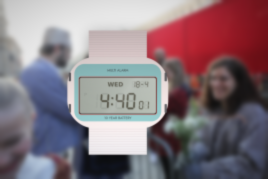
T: 4 h 40 min
